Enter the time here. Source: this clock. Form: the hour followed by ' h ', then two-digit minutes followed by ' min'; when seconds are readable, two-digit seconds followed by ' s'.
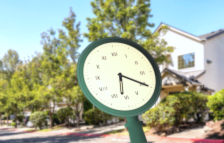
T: 6 h 20 min
